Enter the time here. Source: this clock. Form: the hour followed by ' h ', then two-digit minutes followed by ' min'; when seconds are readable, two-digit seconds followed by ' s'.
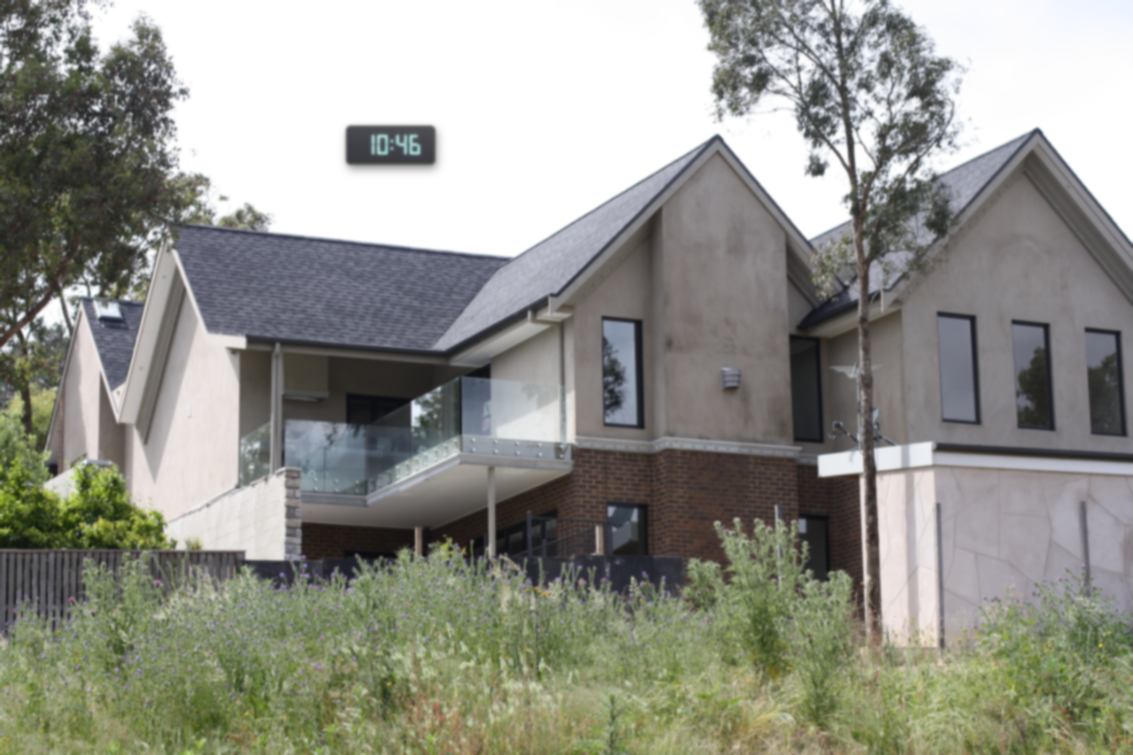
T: 10 h 46 min
